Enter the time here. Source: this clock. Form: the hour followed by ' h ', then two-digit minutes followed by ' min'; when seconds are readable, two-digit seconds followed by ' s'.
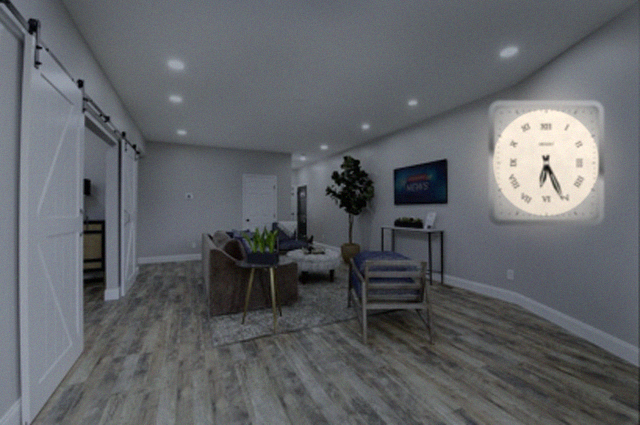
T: 6 h 26 min
